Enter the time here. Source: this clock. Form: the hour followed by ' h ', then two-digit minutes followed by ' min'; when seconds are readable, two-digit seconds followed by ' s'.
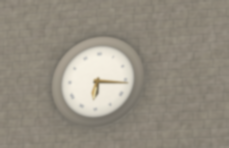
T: 6 h 16 min
